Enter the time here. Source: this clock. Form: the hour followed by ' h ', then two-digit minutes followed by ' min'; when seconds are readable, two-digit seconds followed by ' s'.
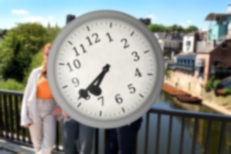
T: 7 h 41 min
